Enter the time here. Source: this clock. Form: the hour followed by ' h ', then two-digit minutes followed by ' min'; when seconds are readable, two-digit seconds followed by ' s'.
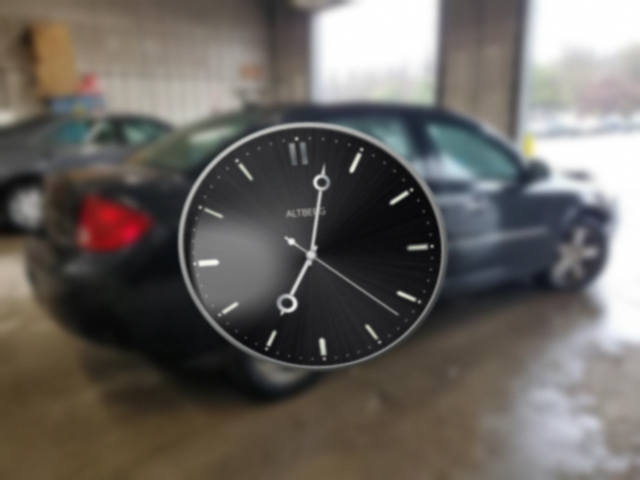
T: 7 h 02 min 22 s
